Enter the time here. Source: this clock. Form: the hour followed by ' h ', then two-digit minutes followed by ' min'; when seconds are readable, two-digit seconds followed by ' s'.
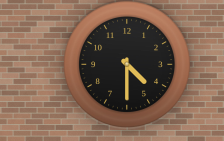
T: 4 h 30 min
